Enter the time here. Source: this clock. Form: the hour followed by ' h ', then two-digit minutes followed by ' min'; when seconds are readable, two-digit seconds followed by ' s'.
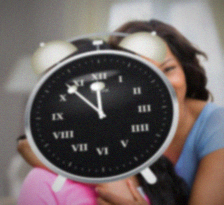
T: 11 h 53 min
